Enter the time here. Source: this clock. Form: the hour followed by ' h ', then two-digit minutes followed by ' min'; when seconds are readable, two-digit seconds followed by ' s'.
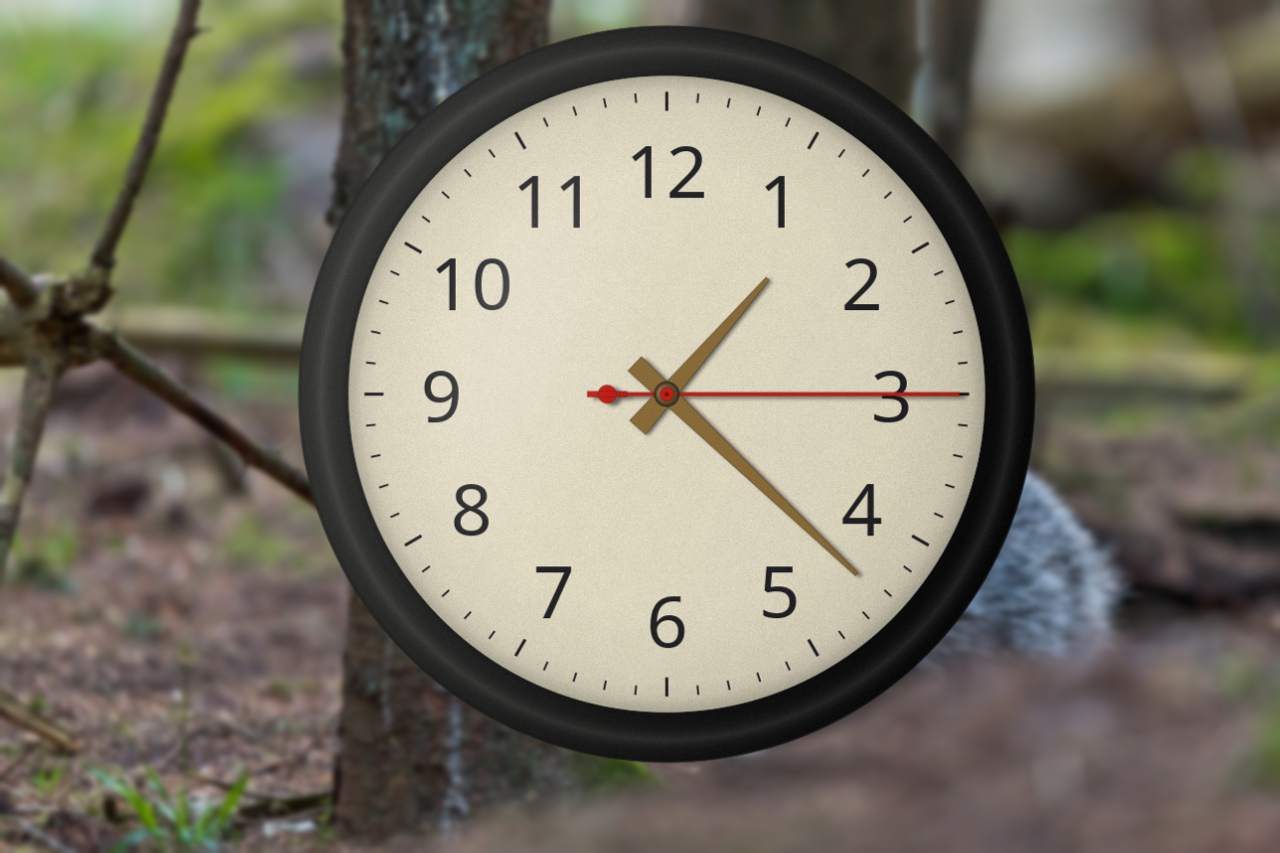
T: 1 h 22 min 15 s
